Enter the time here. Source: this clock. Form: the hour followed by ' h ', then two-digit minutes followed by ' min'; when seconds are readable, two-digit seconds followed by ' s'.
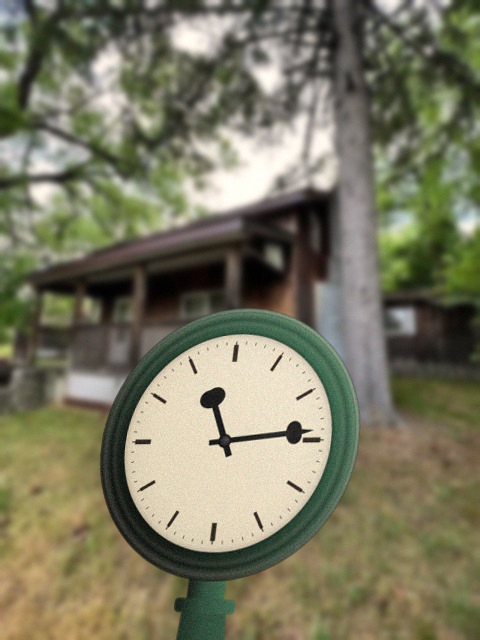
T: 11 h 14 min
